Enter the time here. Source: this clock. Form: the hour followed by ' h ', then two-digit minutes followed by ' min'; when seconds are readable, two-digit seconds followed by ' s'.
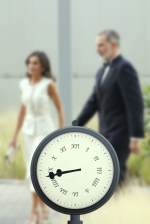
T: 8 h 43 min
